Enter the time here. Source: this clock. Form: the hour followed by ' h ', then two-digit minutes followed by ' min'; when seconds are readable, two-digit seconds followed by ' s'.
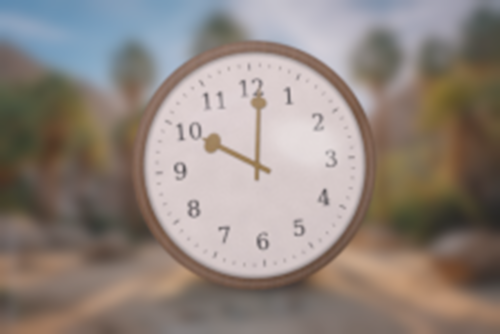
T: 10 h 01 min
